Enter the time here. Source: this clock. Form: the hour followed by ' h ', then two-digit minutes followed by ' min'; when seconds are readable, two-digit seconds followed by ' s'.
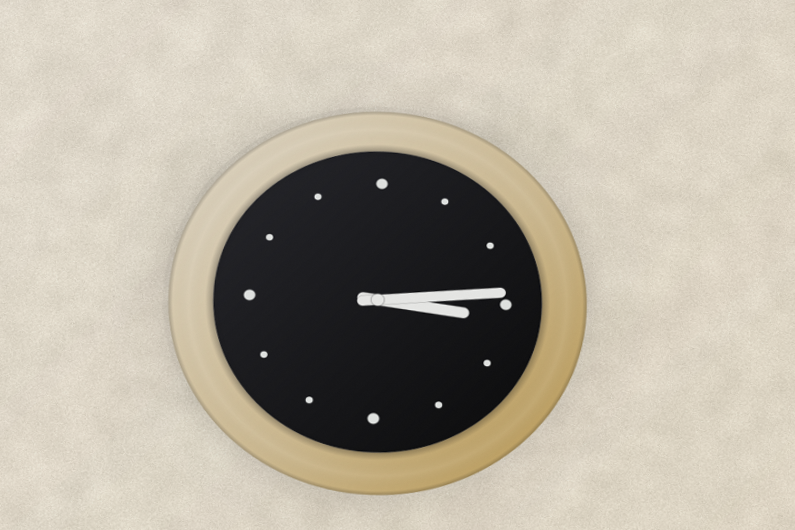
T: 3 h 14 min
